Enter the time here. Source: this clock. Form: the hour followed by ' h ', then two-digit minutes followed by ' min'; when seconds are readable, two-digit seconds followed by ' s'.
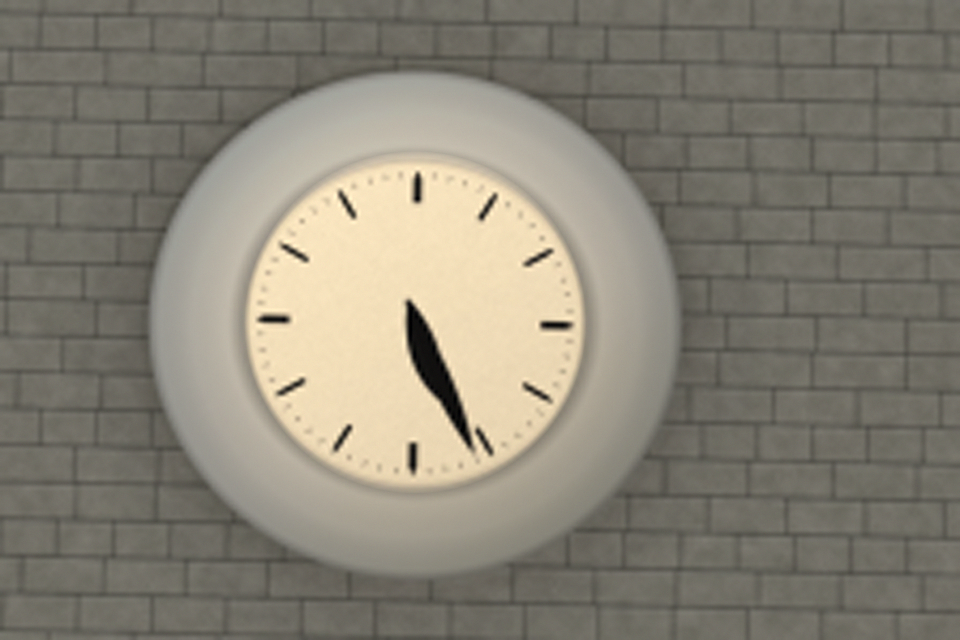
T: 5 h 26 min
